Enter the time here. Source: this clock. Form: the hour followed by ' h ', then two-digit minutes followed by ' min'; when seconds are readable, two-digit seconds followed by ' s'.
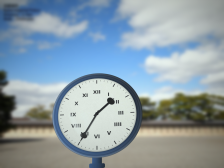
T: 1 h 35 min
